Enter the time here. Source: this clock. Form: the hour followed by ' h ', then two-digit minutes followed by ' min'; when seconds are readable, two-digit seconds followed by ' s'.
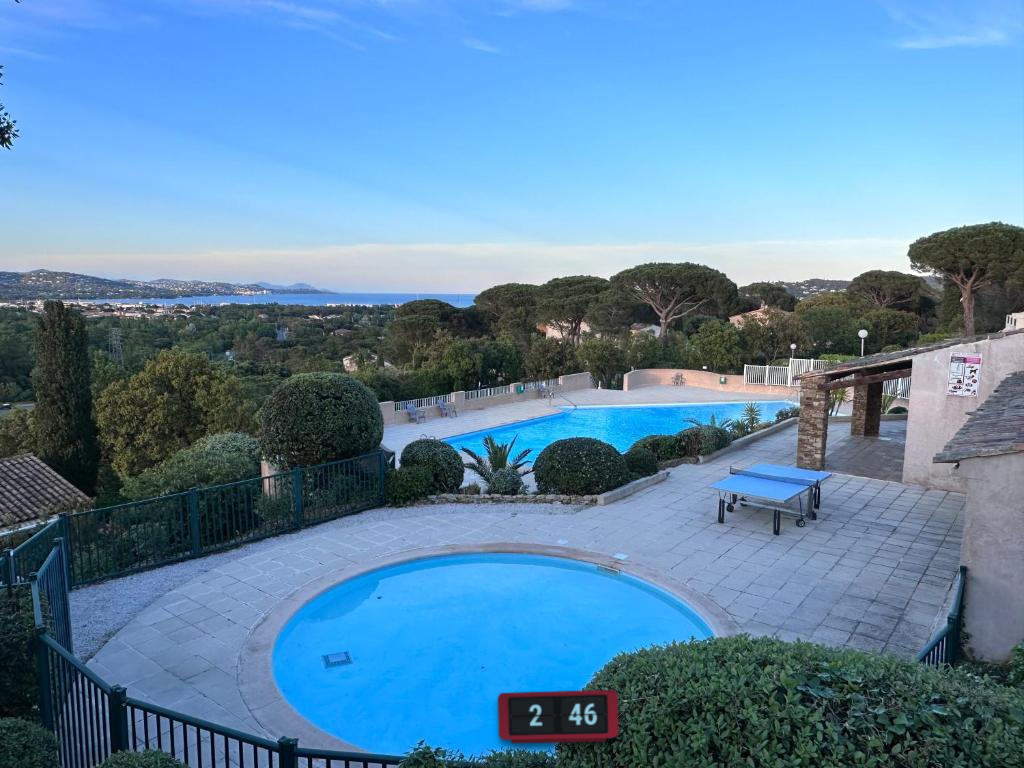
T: 2 h 46 min
